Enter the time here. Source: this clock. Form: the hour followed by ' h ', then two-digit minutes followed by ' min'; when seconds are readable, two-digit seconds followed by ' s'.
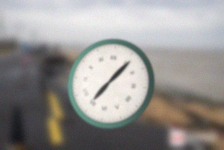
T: 7 h 06 min
